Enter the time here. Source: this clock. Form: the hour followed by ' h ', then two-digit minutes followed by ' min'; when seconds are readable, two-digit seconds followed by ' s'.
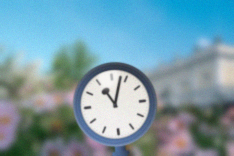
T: 11 h 03 min
